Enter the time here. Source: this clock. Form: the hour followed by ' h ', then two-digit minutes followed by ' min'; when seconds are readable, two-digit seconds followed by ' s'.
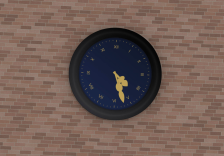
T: 4 h 27 min
